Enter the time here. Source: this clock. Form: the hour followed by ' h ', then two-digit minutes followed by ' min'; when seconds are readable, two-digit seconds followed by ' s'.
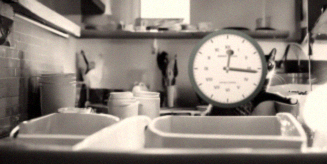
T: 12 h 16 min
